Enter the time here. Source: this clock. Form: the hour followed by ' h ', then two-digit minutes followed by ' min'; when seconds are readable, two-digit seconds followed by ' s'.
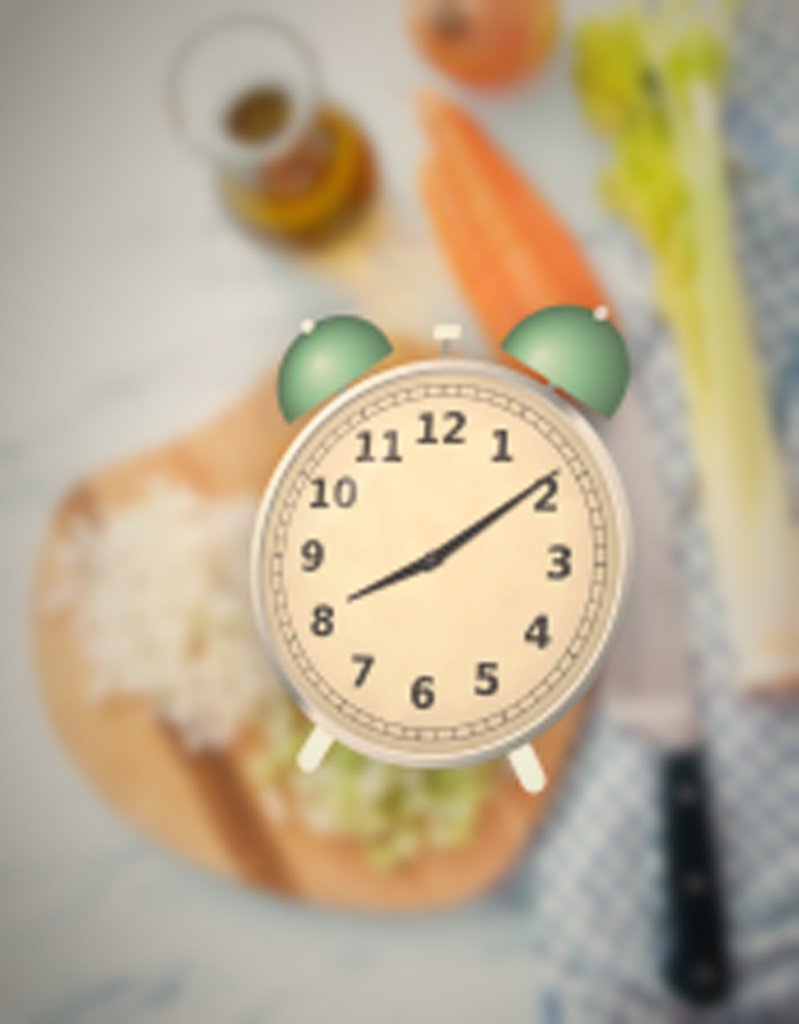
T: 8 h 09 min
